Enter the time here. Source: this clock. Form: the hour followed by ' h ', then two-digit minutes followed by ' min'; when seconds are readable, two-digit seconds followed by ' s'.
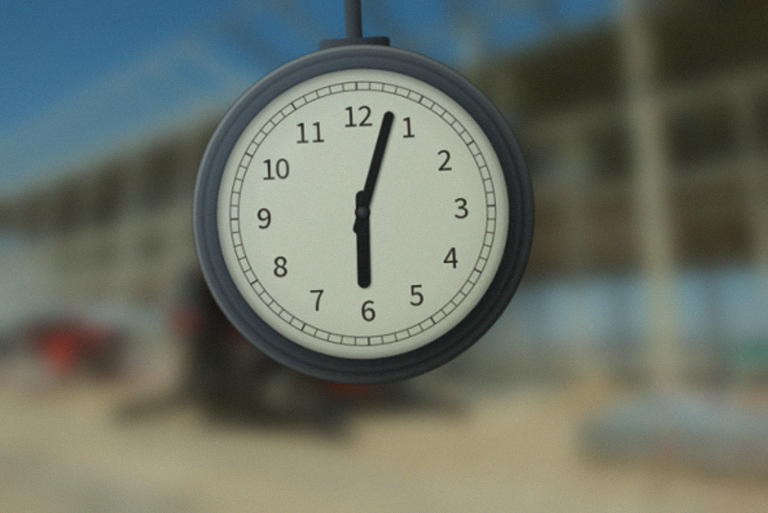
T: 6 h 03 min
